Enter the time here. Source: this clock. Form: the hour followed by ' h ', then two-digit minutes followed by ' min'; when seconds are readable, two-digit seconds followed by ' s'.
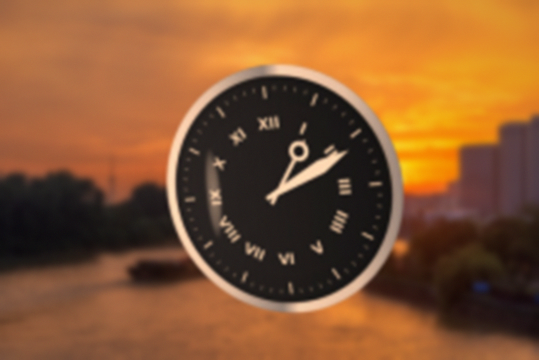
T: 1 h 11 min
